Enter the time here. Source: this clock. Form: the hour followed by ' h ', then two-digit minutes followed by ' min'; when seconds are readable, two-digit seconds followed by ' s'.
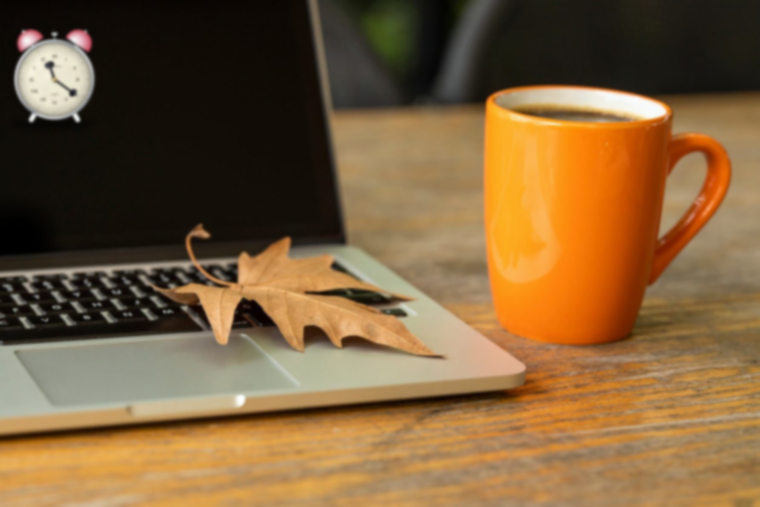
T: 11 h 21 min
